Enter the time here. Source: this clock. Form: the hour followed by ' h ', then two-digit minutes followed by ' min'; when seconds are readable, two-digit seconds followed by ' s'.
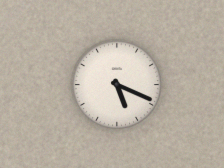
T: 5 h 19 min
